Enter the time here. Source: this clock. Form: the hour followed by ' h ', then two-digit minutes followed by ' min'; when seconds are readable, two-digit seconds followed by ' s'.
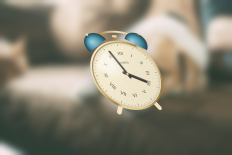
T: 3 h 56 min
